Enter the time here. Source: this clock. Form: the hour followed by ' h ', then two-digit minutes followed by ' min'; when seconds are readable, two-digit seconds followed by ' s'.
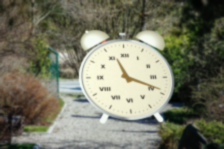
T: 11 h 19 min
